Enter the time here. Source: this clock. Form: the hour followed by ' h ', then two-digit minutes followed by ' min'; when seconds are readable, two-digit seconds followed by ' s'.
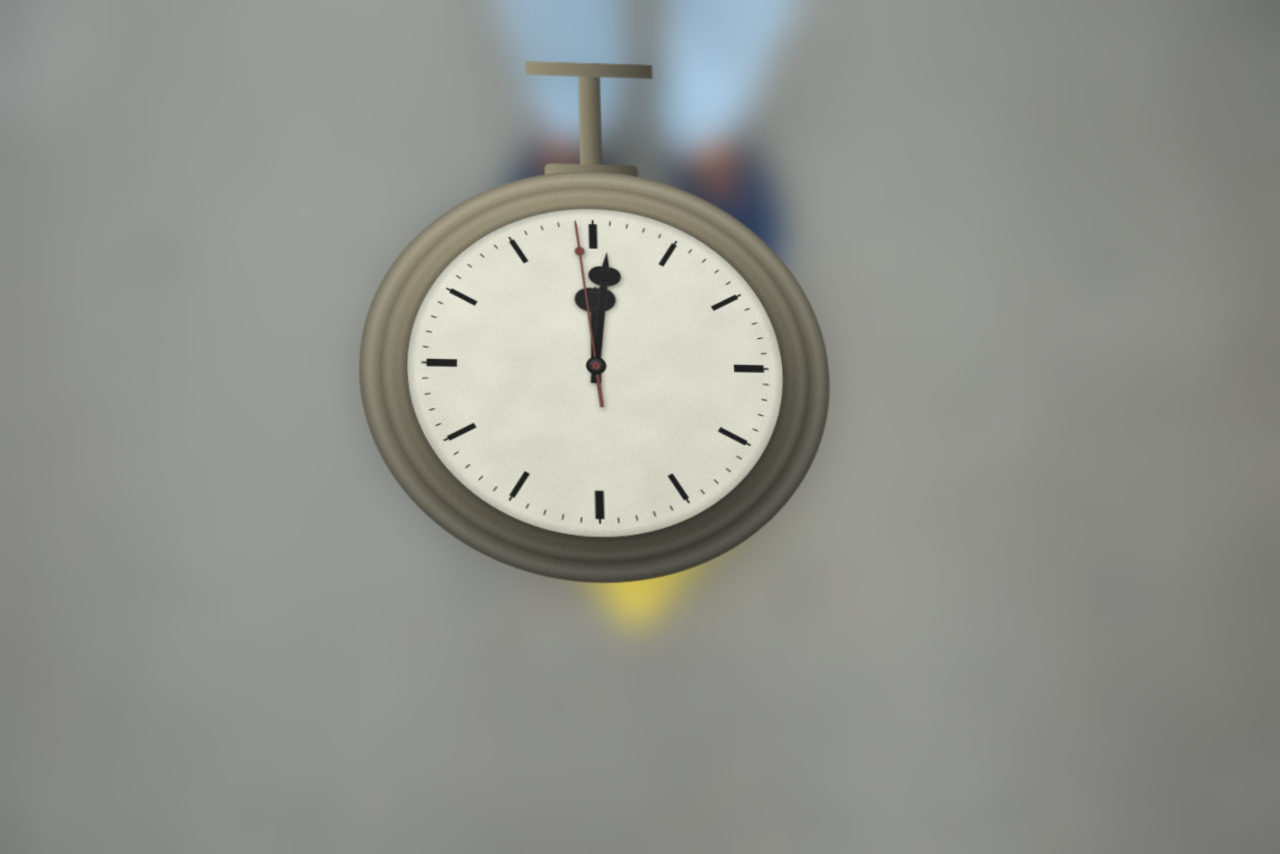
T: 12 h 00 min 59 s
